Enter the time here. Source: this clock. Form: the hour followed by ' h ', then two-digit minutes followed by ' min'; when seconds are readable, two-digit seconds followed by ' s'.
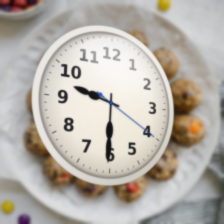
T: 9 h 30 min 20 s
